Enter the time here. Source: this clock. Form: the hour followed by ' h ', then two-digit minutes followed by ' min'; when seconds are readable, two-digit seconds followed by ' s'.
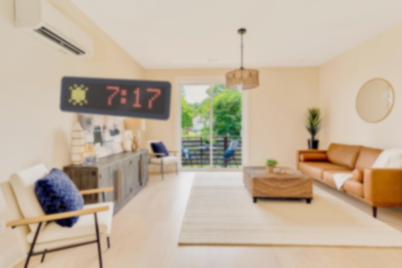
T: 7 h 17 min
